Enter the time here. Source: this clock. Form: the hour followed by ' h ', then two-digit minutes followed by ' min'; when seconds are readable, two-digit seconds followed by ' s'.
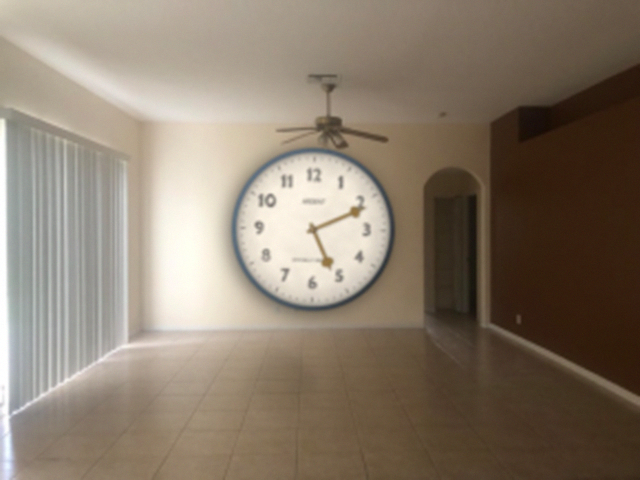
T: 5 h 11 min
